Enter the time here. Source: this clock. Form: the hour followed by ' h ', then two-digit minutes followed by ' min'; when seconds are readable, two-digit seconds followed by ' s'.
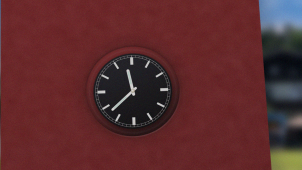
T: 11 h 38 min
